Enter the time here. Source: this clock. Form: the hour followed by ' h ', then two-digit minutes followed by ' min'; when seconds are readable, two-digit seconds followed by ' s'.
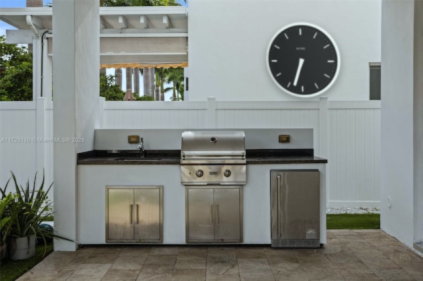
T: 6 h 33 min
